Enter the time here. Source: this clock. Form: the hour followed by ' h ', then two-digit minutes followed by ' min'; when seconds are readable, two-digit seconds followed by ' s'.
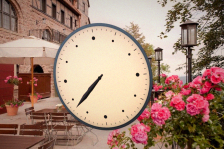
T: 7 h 38 min
